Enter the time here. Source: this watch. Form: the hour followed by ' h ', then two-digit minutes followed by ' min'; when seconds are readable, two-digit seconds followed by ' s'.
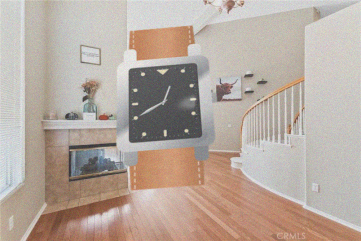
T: 12 h 40 min
